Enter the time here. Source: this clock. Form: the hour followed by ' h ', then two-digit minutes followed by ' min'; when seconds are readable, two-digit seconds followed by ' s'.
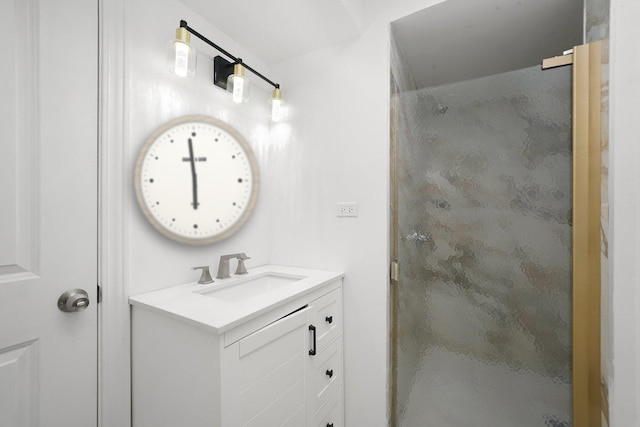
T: 5 h 59 min
